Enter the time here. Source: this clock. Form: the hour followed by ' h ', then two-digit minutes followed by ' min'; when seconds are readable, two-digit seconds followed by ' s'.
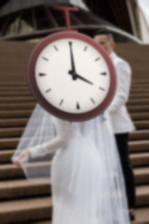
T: 4 h 00 min
